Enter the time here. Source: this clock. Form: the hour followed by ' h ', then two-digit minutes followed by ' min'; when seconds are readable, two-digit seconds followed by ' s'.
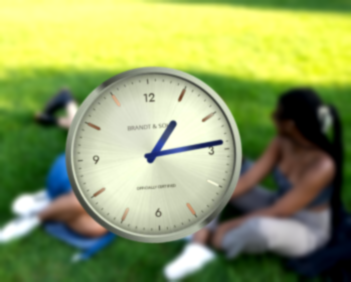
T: 1 h 14 min
